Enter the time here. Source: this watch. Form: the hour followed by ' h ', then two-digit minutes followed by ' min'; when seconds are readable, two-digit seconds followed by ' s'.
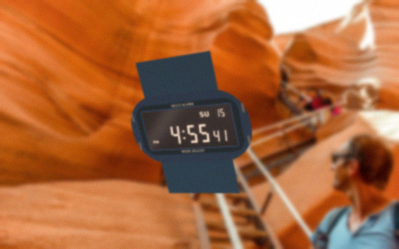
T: 4 h 55 min 41 s
